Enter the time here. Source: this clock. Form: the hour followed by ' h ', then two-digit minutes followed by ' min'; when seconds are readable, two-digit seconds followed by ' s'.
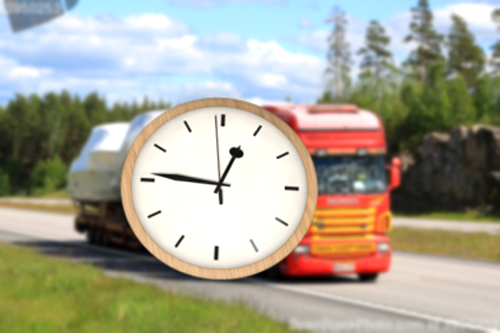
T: 12 h 45 min 59 s
